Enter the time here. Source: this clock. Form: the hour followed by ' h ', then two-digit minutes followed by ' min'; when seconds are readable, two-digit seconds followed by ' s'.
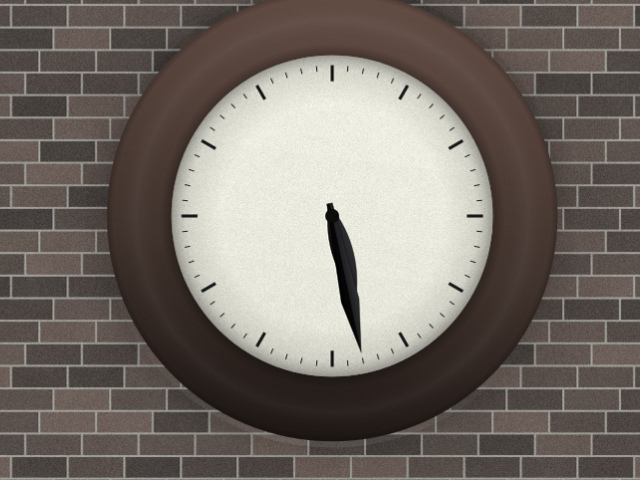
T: 5 h 28 min
